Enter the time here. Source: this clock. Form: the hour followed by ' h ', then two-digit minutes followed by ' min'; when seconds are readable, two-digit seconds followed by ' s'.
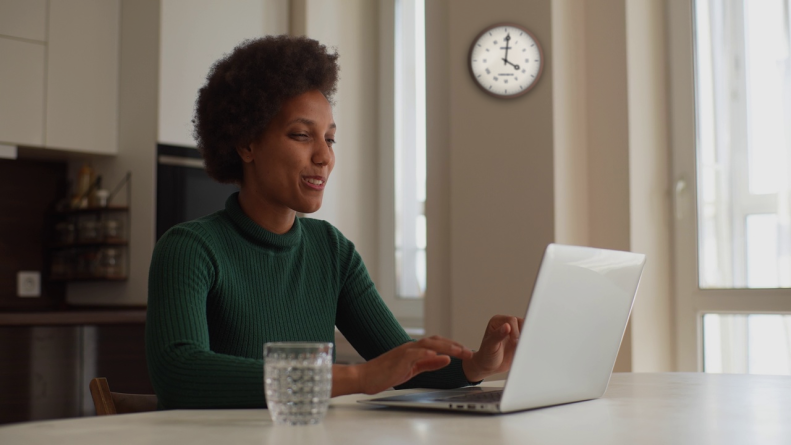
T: 4 h 01 min
